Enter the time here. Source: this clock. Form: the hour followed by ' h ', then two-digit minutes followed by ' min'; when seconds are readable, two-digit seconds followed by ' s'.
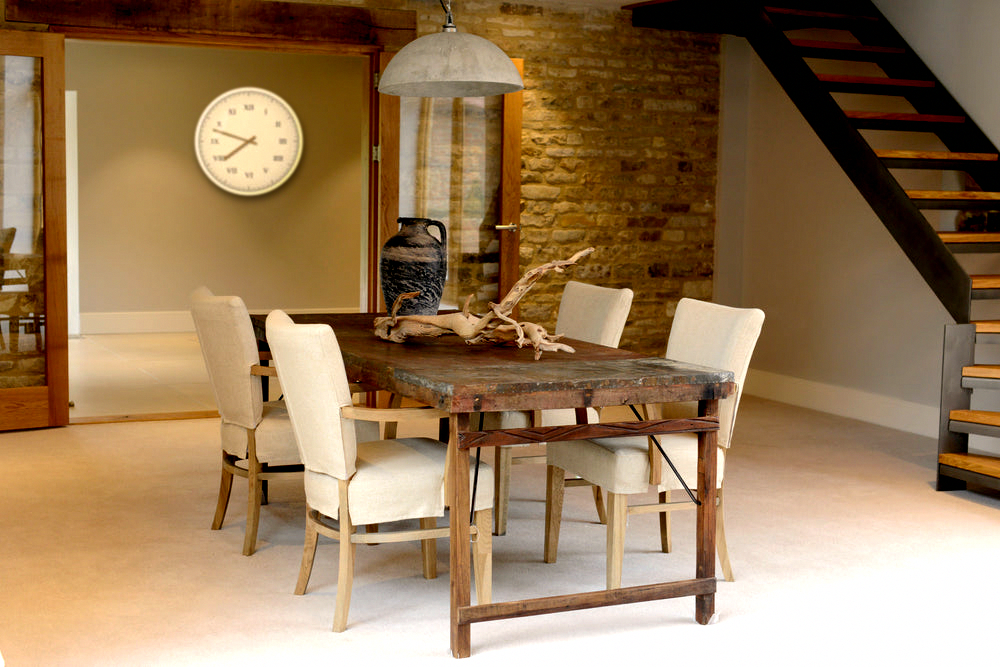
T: 7 h 48 min
